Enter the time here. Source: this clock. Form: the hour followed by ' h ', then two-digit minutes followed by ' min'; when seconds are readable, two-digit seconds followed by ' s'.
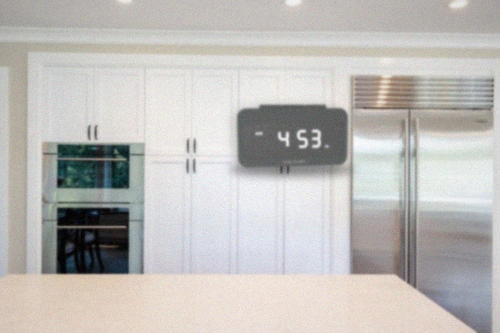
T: 4 h 53 min
